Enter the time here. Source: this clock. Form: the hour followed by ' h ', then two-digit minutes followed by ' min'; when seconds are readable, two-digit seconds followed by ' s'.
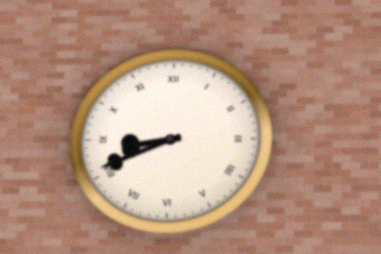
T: 8 h 41 min
